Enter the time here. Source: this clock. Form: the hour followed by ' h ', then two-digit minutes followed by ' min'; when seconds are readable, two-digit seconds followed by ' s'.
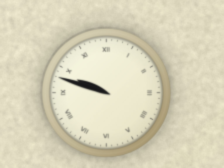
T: 9 h 48 min
